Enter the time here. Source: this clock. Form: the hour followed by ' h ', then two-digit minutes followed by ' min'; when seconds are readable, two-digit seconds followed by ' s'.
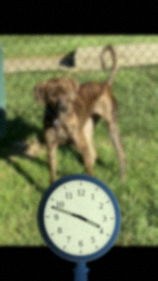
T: 3 h 48 min
